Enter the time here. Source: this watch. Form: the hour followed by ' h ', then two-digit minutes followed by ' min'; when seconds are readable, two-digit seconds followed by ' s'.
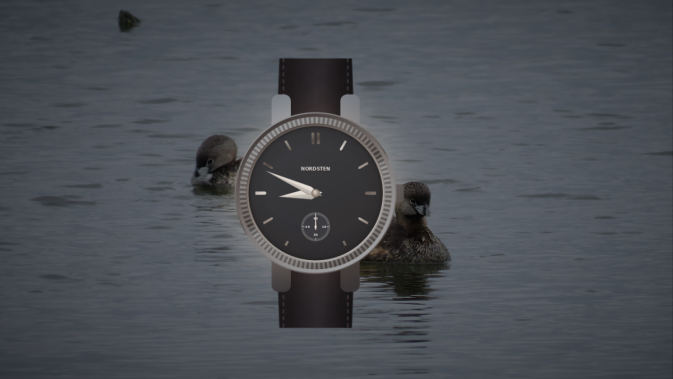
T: 8 h 49 min
